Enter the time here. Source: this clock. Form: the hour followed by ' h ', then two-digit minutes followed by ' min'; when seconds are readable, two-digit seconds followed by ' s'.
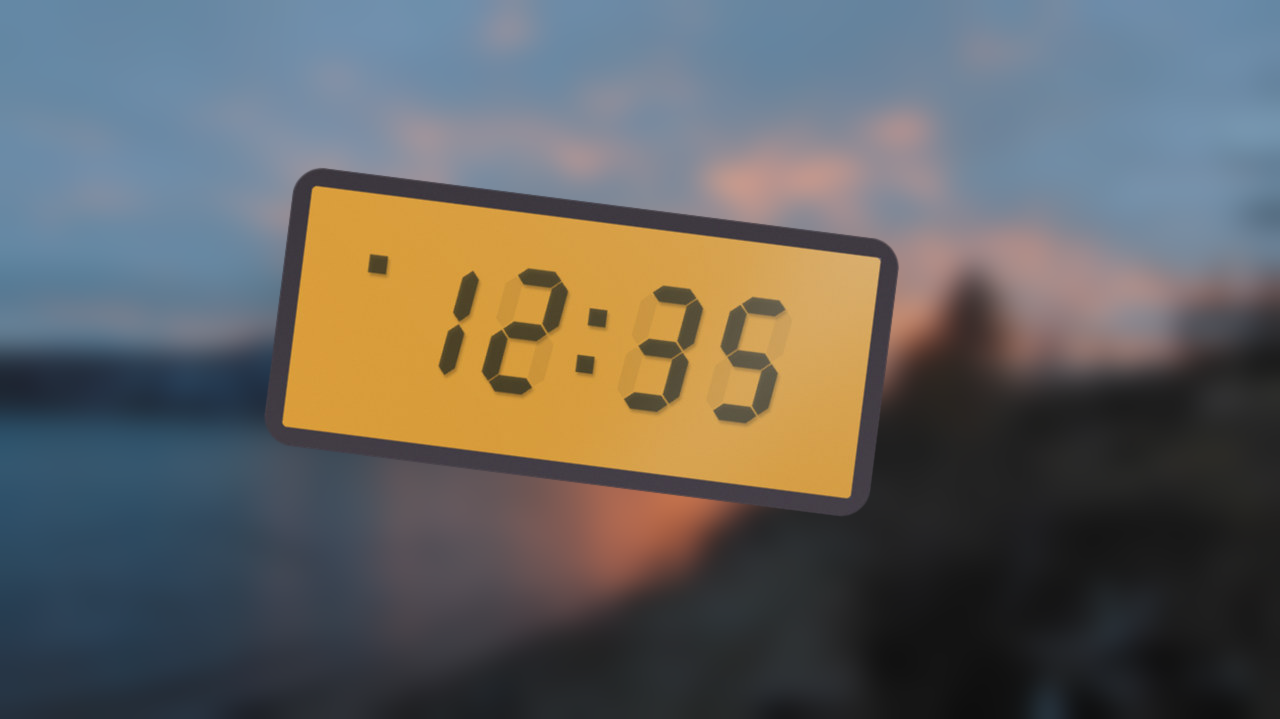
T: 12 h 35 min
